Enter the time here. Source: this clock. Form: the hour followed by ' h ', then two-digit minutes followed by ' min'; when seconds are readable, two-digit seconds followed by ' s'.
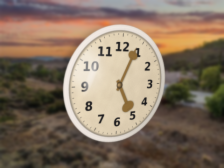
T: 5 h 04 min
